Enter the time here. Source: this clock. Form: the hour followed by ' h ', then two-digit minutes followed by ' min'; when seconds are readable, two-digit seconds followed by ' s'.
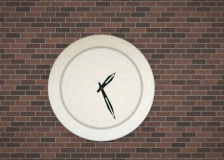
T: 1 h 26 min
